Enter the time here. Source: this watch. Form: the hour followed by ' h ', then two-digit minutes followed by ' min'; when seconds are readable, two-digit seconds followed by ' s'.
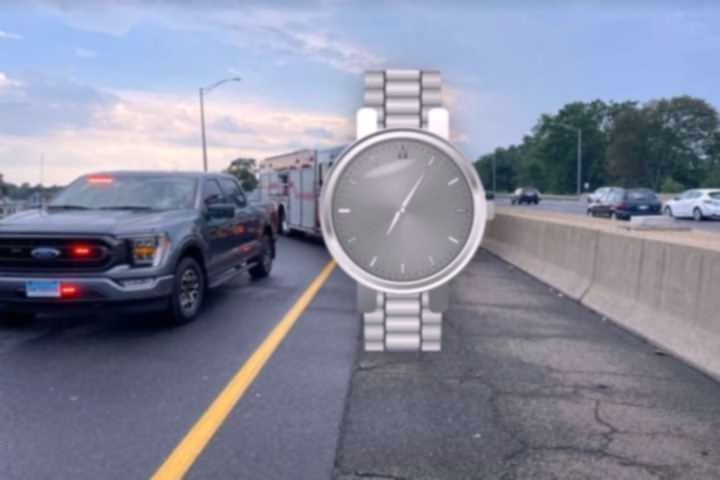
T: 7 h 05 min
